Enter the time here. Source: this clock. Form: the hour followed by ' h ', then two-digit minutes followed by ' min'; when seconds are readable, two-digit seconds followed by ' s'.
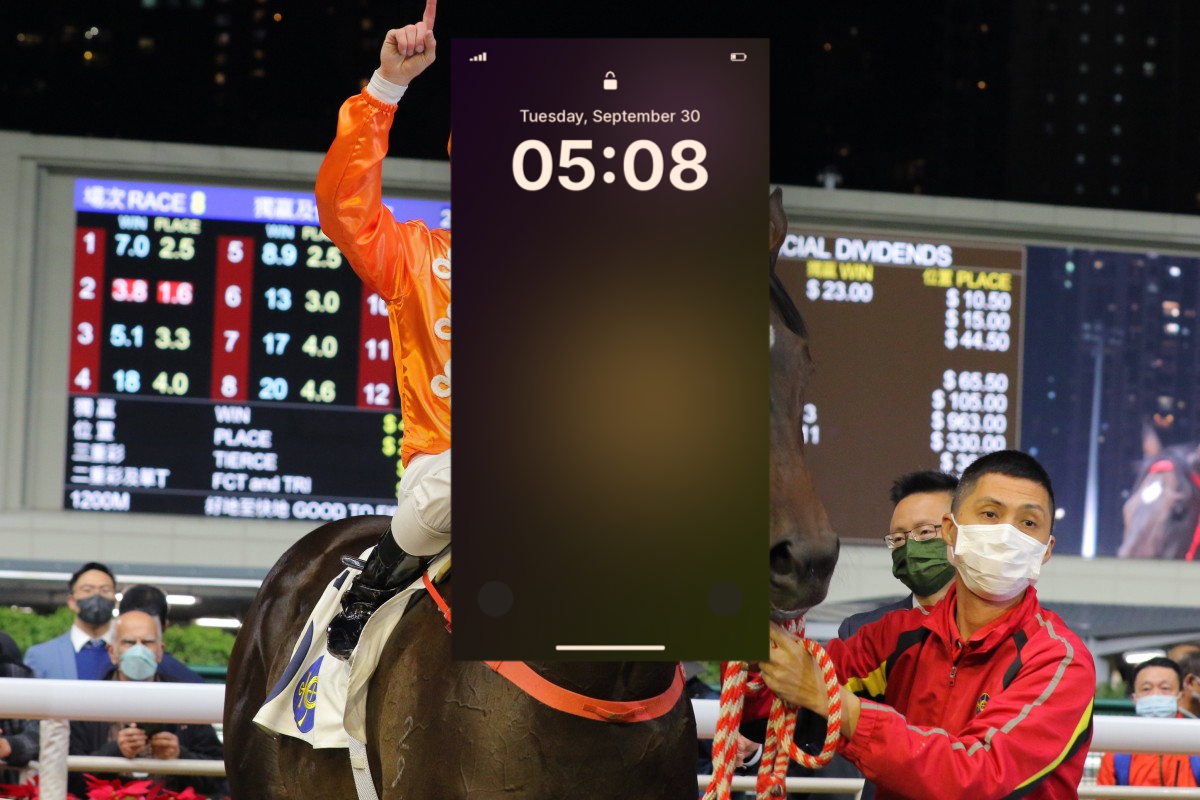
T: 5 h 08 min
